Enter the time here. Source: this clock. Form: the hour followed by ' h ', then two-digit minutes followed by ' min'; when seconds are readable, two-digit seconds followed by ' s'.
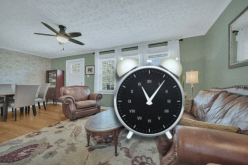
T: 11 h 06 min
